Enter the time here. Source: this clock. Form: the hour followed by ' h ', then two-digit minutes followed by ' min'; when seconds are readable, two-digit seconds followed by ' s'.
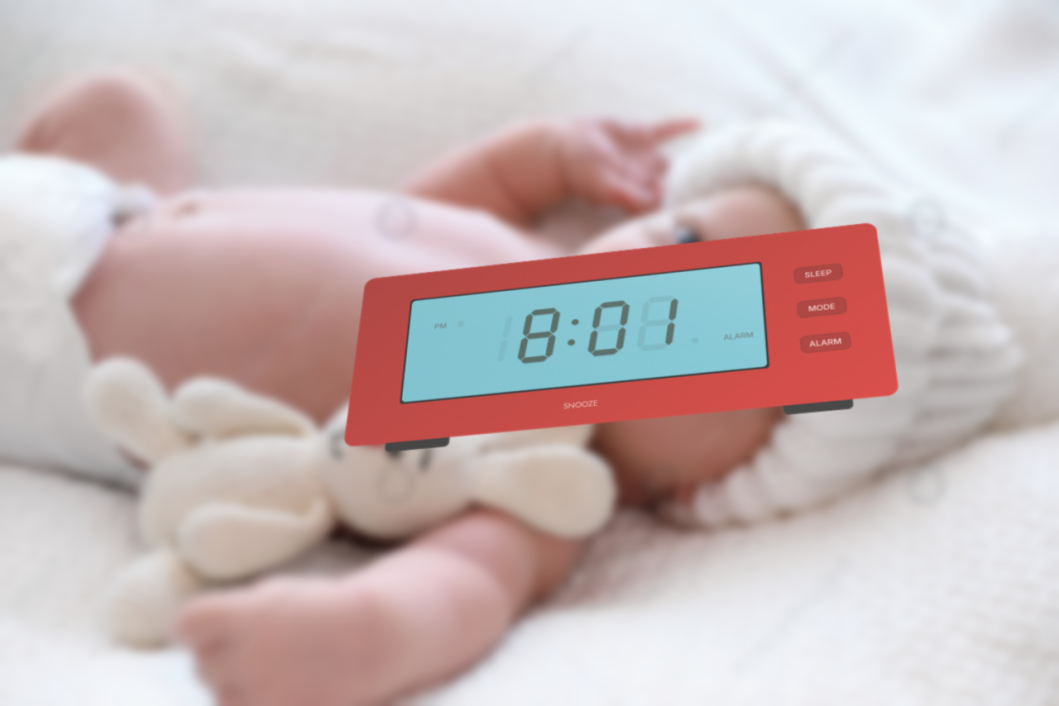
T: 8 h 01 min
